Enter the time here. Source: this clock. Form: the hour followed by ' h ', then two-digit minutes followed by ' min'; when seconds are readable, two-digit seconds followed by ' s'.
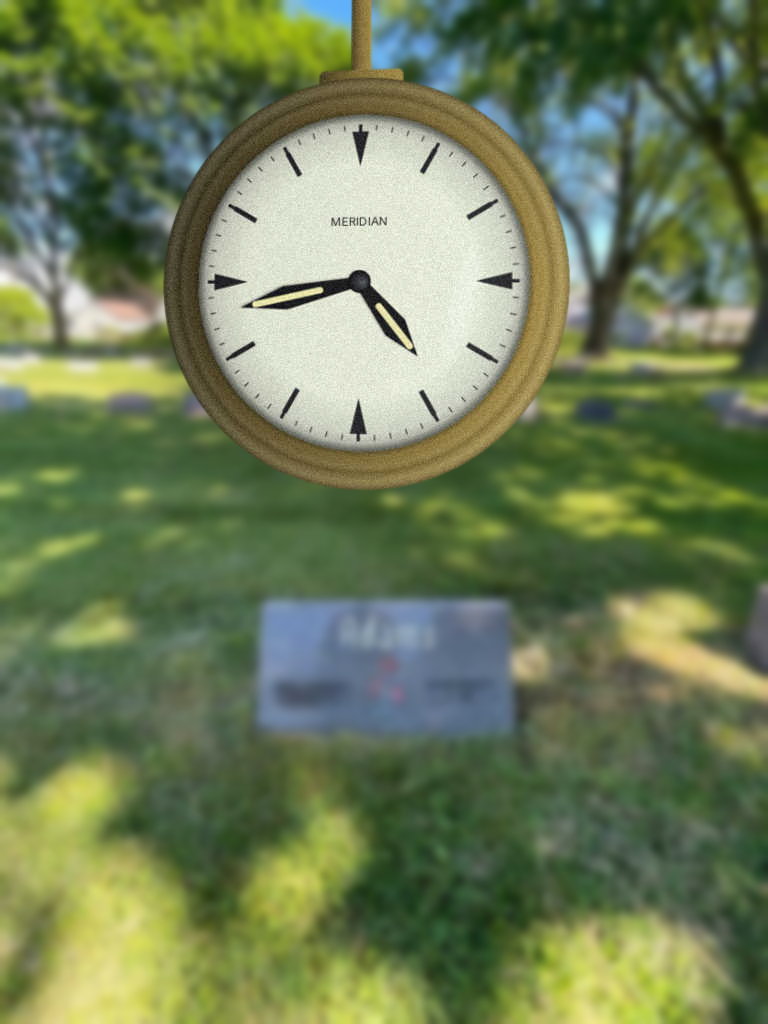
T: 4 h 43 min
